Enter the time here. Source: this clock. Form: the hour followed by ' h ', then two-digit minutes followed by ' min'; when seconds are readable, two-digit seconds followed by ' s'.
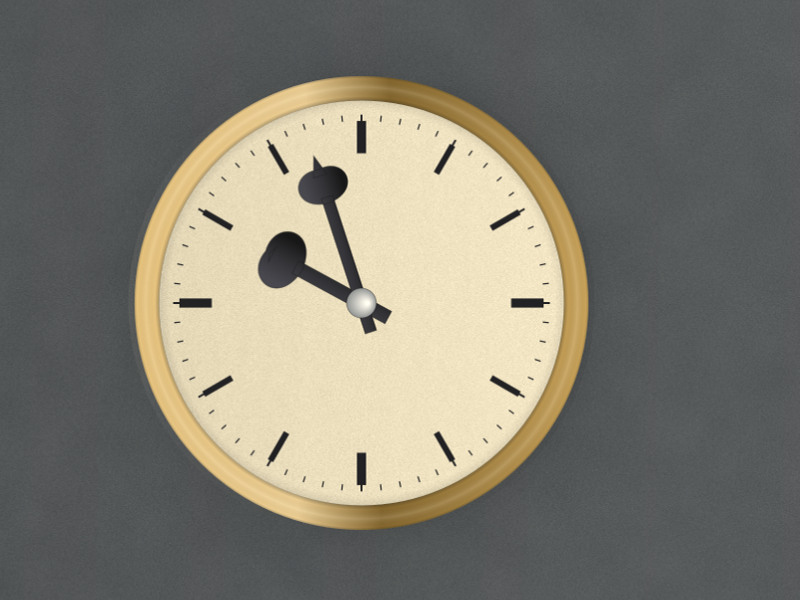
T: 9 h 57 min
